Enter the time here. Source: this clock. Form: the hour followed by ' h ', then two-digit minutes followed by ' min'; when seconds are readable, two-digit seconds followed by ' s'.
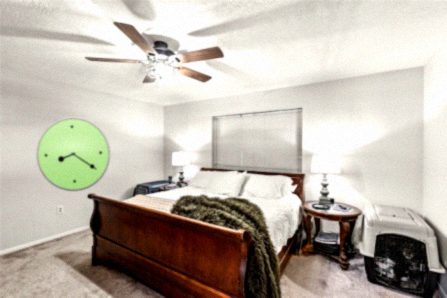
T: 8 h 21 min
